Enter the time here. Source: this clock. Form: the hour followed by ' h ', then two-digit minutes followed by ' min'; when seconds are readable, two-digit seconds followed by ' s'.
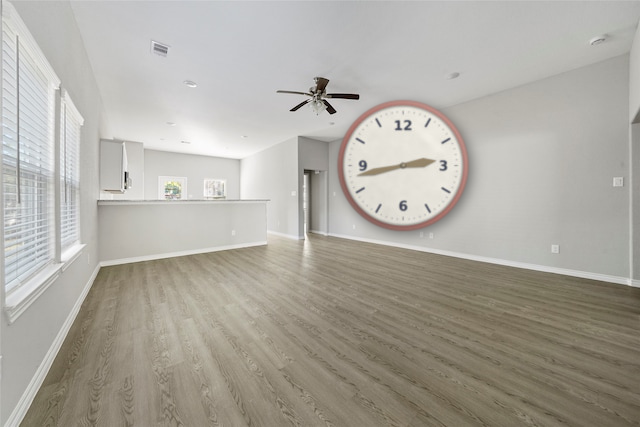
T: 2 h 43 min
